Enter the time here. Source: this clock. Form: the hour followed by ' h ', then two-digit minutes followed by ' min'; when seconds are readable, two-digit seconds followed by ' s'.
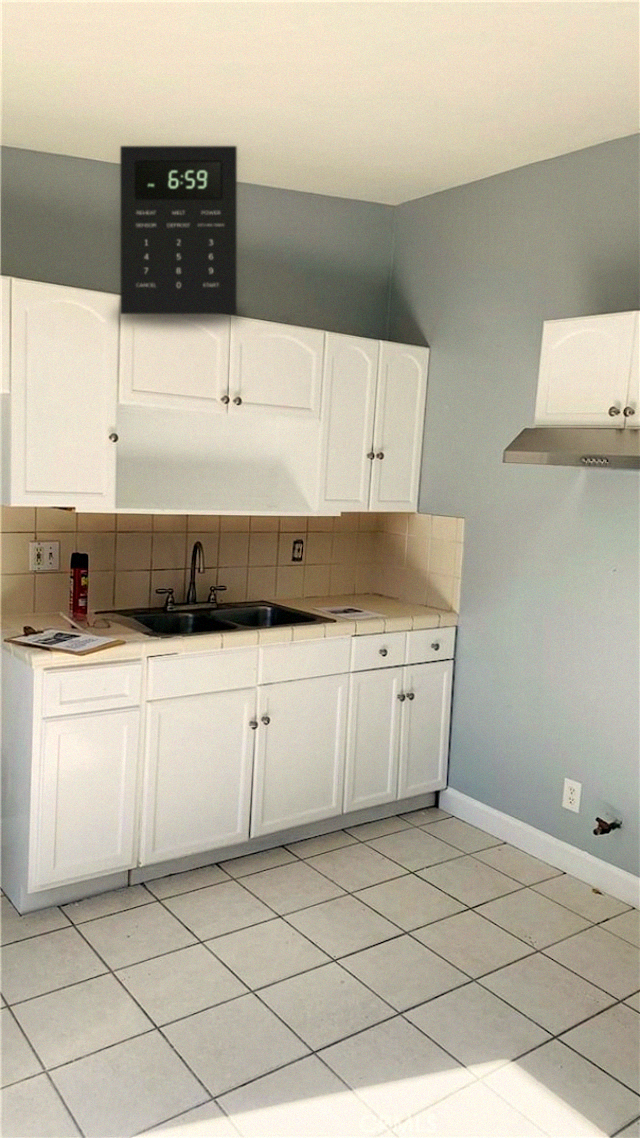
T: 6 h 59 min
